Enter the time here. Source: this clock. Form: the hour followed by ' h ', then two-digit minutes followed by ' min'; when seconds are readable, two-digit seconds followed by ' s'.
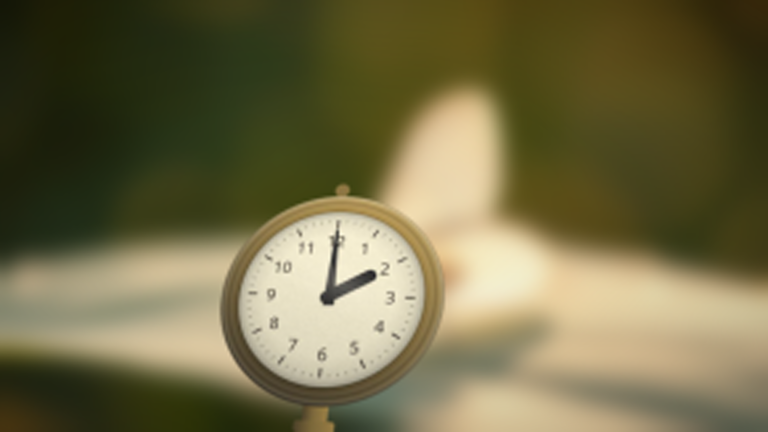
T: 2 h 00 min
